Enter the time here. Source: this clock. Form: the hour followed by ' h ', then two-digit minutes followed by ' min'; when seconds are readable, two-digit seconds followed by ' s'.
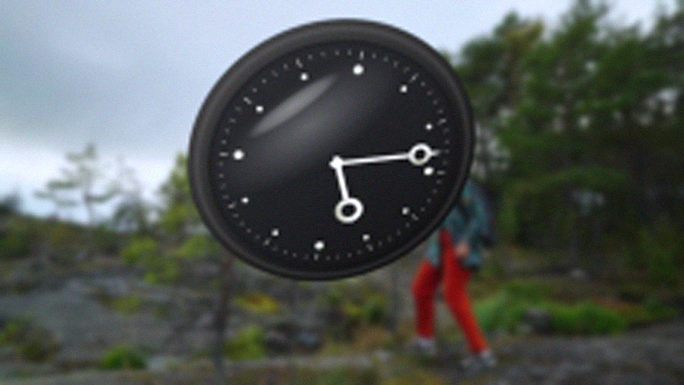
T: 5 h 13 min
